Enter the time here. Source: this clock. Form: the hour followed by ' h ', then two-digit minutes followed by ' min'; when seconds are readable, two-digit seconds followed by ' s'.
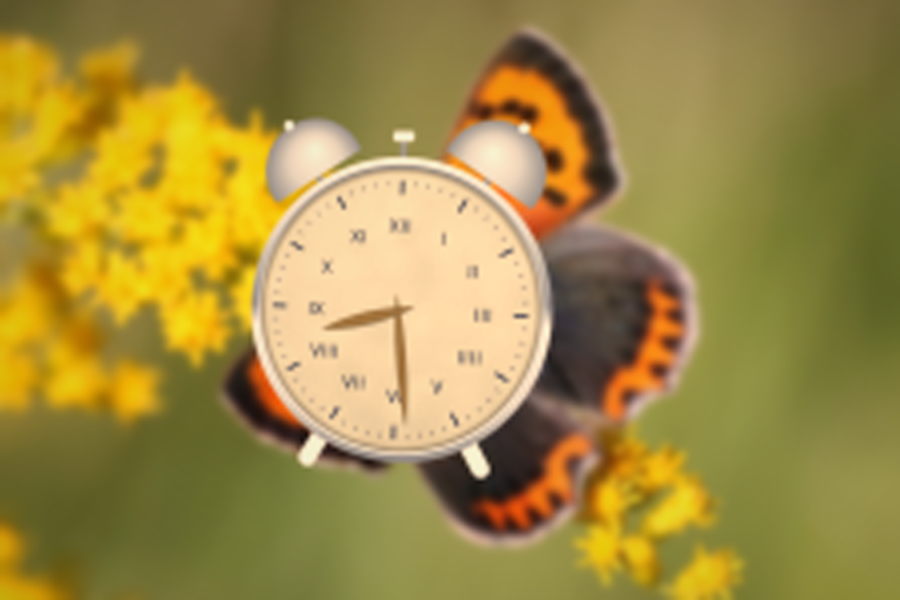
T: 8 h 29 min
